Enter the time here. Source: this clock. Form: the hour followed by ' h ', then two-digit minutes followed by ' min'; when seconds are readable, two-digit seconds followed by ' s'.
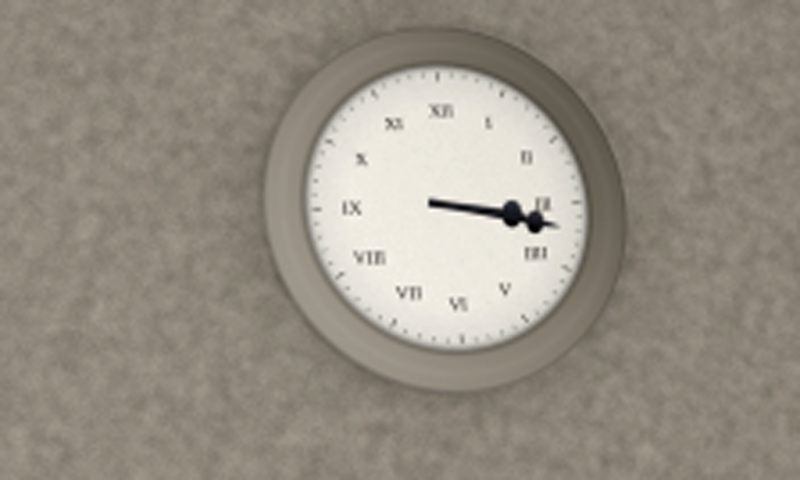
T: 3 h 17 min
